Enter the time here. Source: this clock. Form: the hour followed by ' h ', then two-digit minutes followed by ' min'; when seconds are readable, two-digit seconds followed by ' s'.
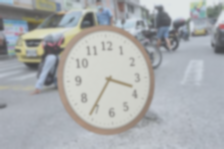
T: 3 h 36 min
